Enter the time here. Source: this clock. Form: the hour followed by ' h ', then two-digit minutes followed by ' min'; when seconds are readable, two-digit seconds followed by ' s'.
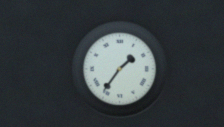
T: 1 h 36 min
